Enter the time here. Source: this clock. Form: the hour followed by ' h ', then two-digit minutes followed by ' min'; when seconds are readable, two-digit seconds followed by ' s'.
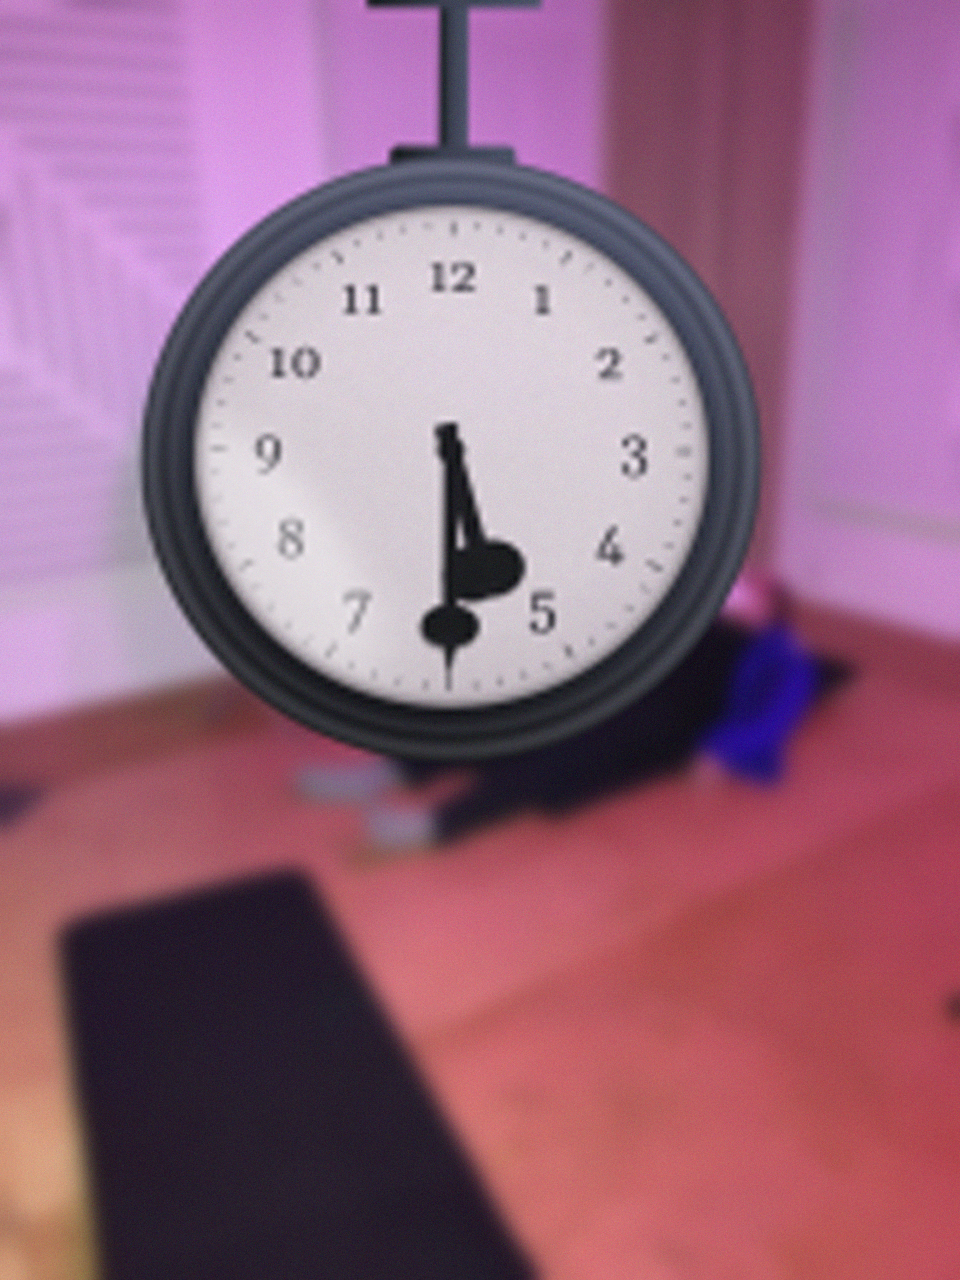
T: 5 h 30 min
